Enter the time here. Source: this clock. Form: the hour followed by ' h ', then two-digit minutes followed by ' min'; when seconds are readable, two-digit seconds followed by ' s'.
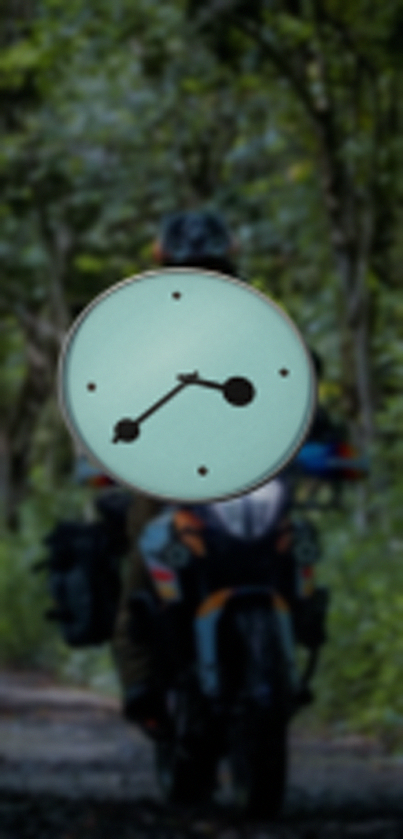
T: 3 h 39 min
